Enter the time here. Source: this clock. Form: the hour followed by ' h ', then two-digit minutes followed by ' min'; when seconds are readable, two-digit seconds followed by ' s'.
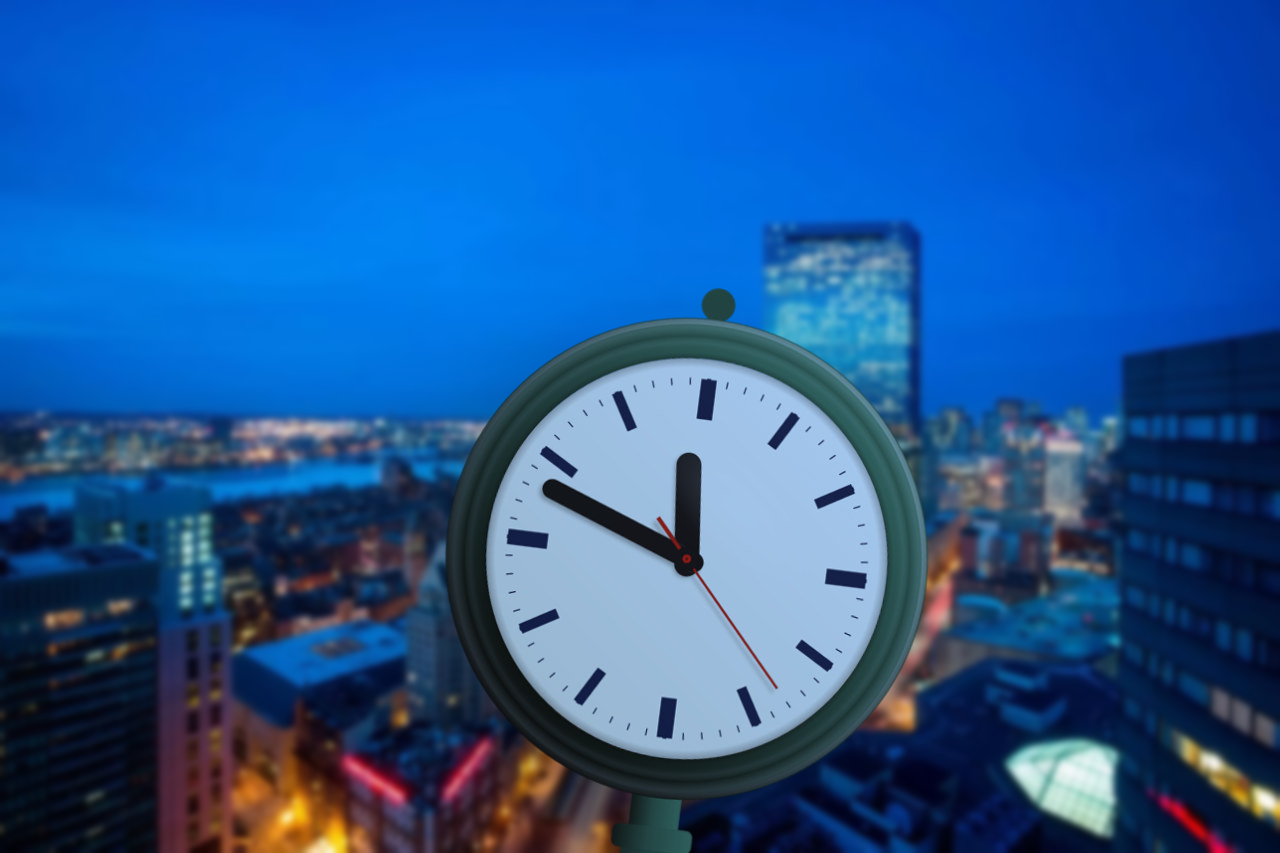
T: 11 h 48 min 23 s
